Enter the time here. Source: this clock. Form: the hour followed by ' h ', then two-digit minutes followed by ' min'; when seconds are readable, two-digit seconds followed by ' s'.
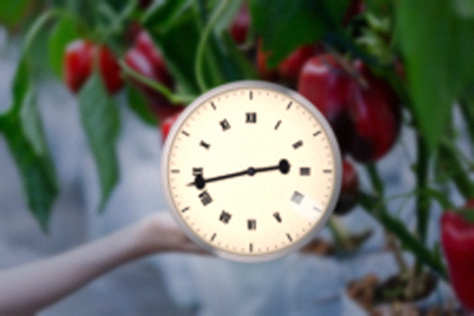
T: 2 h 43 min
